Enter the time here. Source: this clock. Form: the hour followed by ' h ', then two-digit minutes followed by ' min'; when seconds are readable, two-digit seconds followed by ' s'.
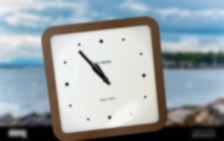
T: 10 h 54 min
